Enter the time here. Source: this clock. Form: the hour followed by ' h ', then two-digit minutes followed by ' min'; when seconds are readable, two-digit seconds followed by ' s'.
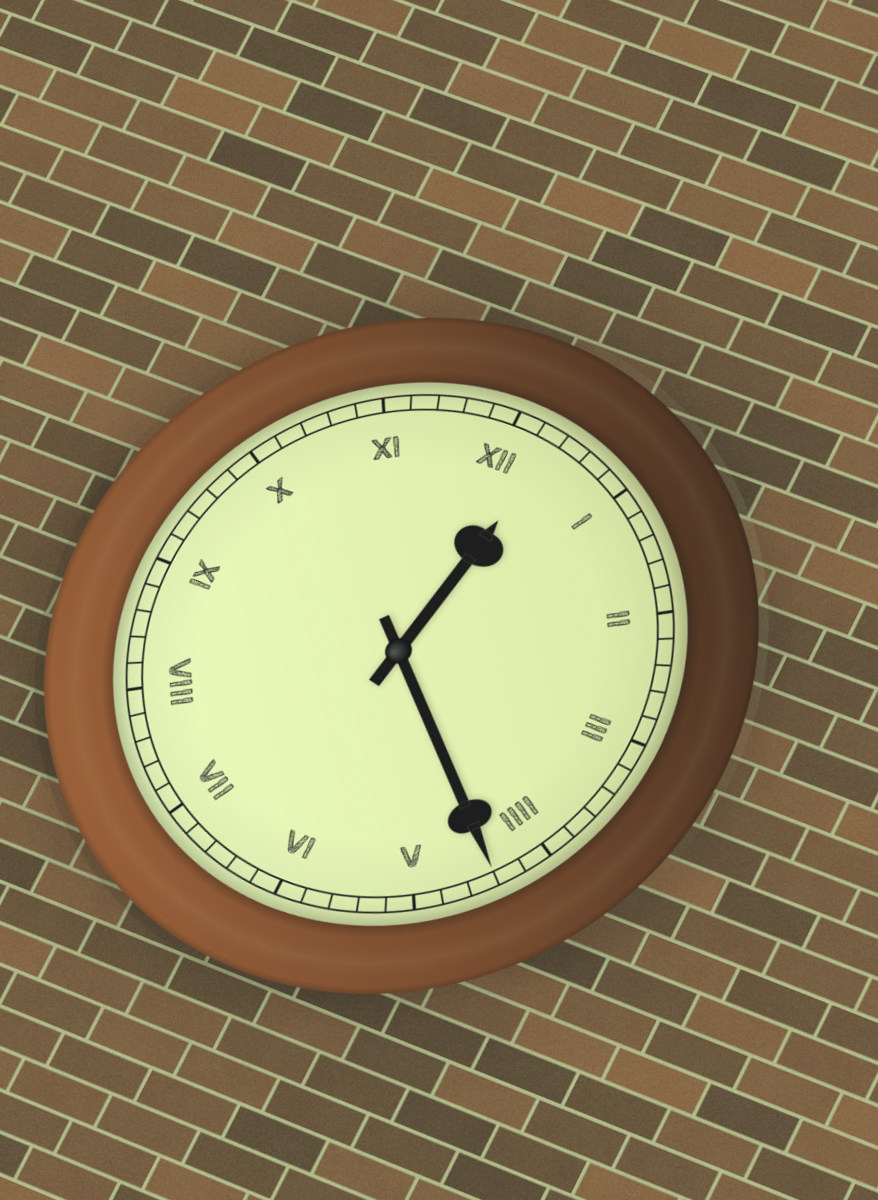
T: 12 h 22 min
